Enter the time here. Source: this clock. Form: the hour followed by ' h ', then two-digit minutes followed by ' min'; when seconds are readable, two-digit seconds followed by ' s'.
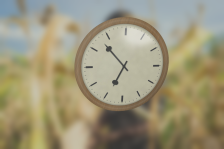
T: 6 h 53 min
